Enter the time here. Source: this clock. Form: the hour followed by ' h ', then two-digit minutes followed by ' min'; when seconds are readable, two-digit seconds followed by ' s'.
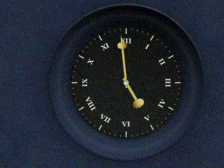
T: 4 h 59 min
